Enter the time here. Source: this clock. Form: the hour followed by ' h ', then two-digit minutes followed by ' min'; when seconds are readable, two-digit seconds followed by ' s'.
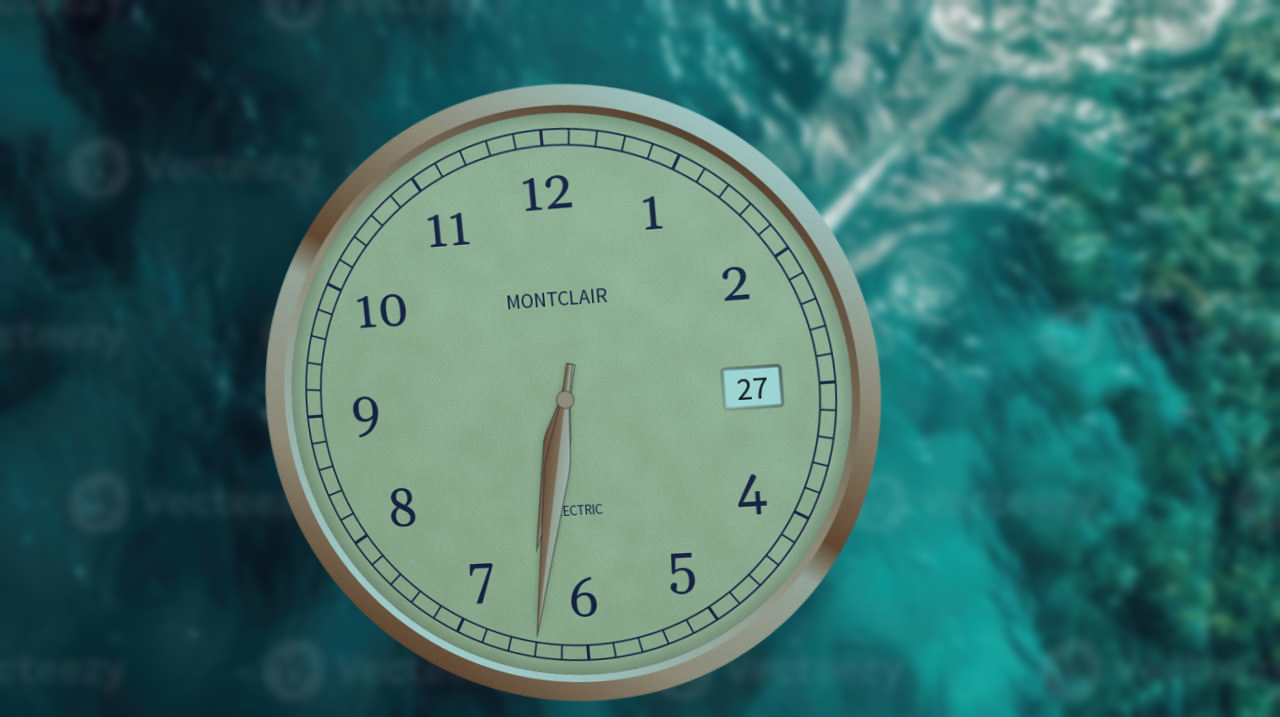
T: 6 h 32 min
